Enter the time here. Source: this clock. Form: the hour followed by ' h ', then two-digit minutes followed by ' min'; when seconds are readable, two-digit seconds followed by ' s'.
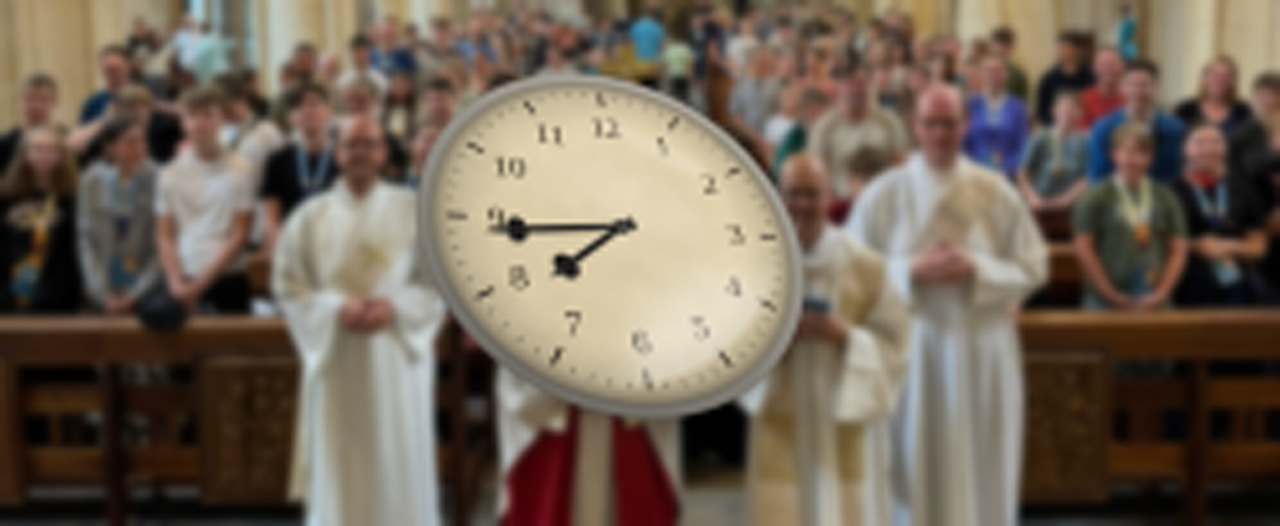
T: 7 h 44 min
